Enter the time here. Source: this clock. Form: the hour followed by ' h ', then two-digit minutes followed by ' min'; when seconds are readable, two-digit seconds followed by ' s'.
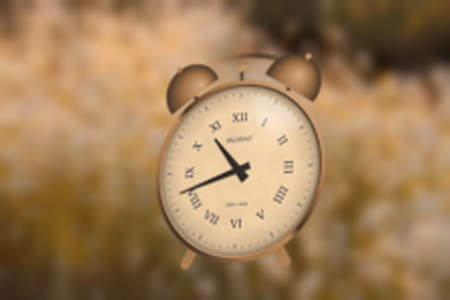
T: 10 h 42 min
